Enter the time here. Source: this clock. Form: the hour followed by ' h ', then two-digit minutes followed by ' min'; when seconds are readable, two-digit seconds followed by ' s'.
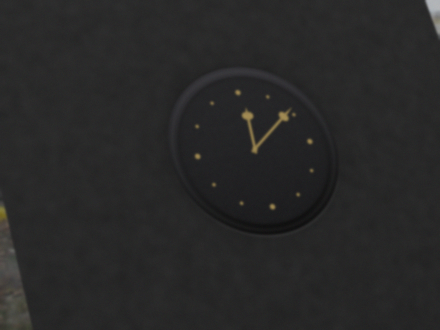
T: 12 h 09 min
